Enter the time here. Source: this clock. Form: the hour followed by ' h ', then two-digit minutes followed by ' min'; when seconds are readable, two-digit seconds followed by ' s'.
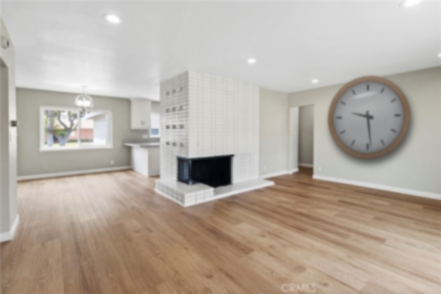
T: 9 h 29 min
